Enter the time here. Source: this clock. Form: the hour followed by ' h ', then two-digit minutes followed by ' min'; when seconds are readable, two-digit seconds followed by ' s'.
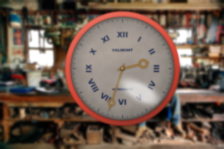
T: 2 h 33 min
